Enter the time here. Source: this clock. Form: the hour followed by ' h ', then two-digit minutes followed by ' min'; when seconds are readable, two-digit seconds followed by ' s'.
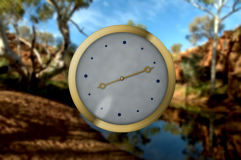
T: 8 h 11 min
